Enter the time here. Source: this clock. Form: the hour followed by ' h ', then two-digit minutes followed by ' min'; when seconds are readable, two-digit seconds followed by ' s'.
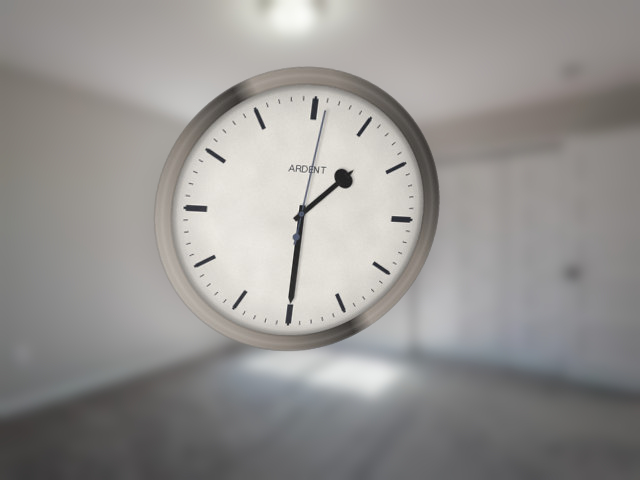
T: 1 h 30 min 01 s
